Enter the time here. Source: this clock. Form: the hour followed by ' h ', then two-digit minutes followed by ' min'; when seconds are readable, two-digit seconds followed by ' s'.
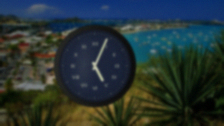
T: 5 h 04 min
